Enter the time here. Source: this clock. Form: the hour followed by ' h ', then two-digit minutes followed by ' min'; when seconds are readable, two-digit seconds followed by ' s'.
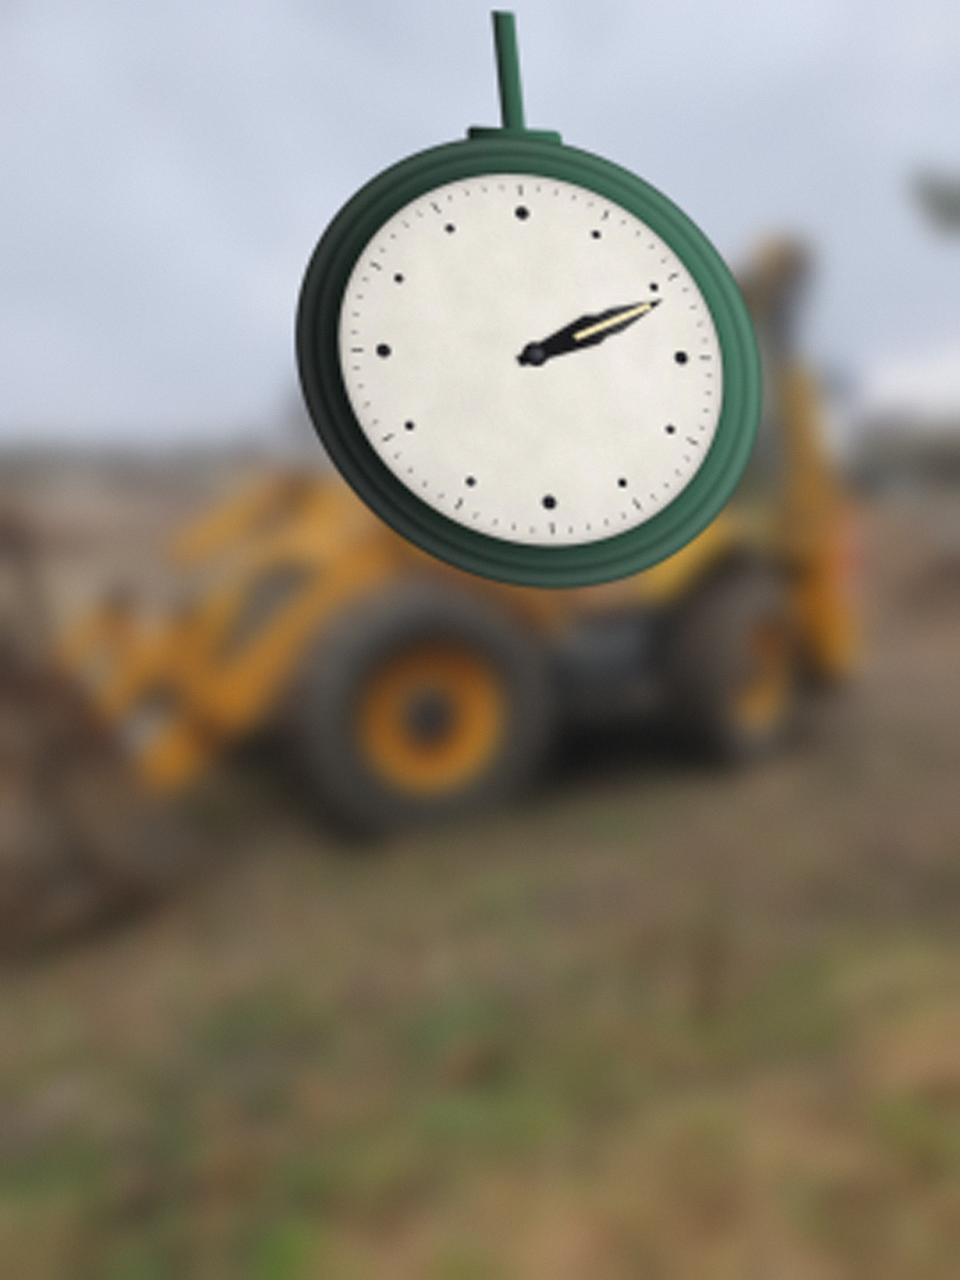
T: 2 h 11 min
